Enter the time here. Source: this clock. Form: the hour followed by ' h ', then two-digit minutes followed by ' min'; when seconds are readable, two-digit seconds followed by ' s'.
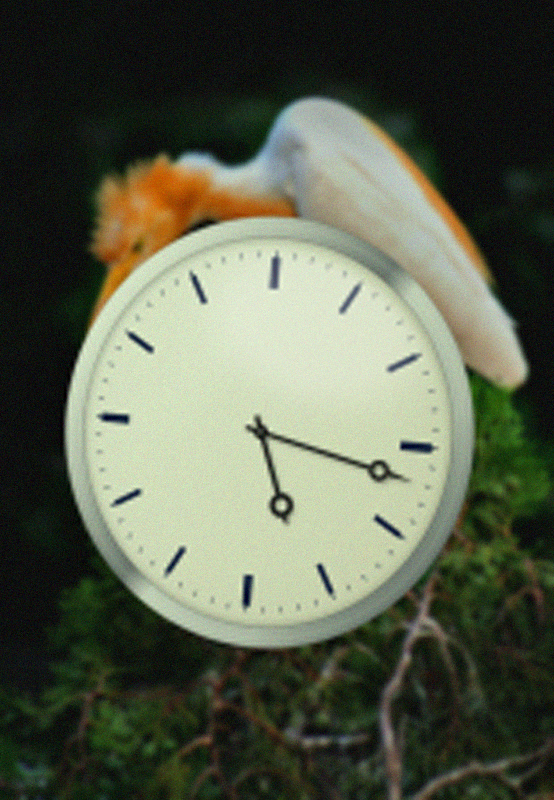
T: 5 h 17 min
